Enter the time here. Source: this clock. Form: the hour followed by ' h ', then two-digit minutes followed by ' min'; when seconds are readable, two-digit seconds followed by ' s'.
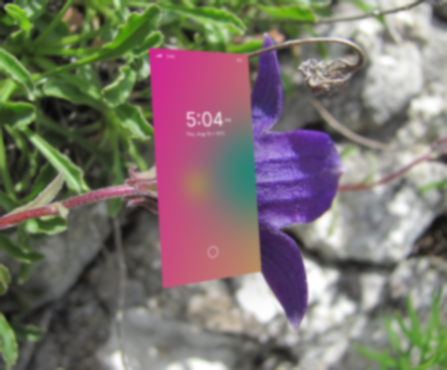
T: 5 h 04 min
